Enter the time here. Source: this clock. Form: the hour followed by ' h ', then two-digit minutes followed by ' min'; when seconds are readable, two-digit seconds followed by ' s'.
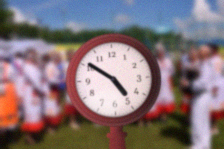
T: 4 h 51 min
